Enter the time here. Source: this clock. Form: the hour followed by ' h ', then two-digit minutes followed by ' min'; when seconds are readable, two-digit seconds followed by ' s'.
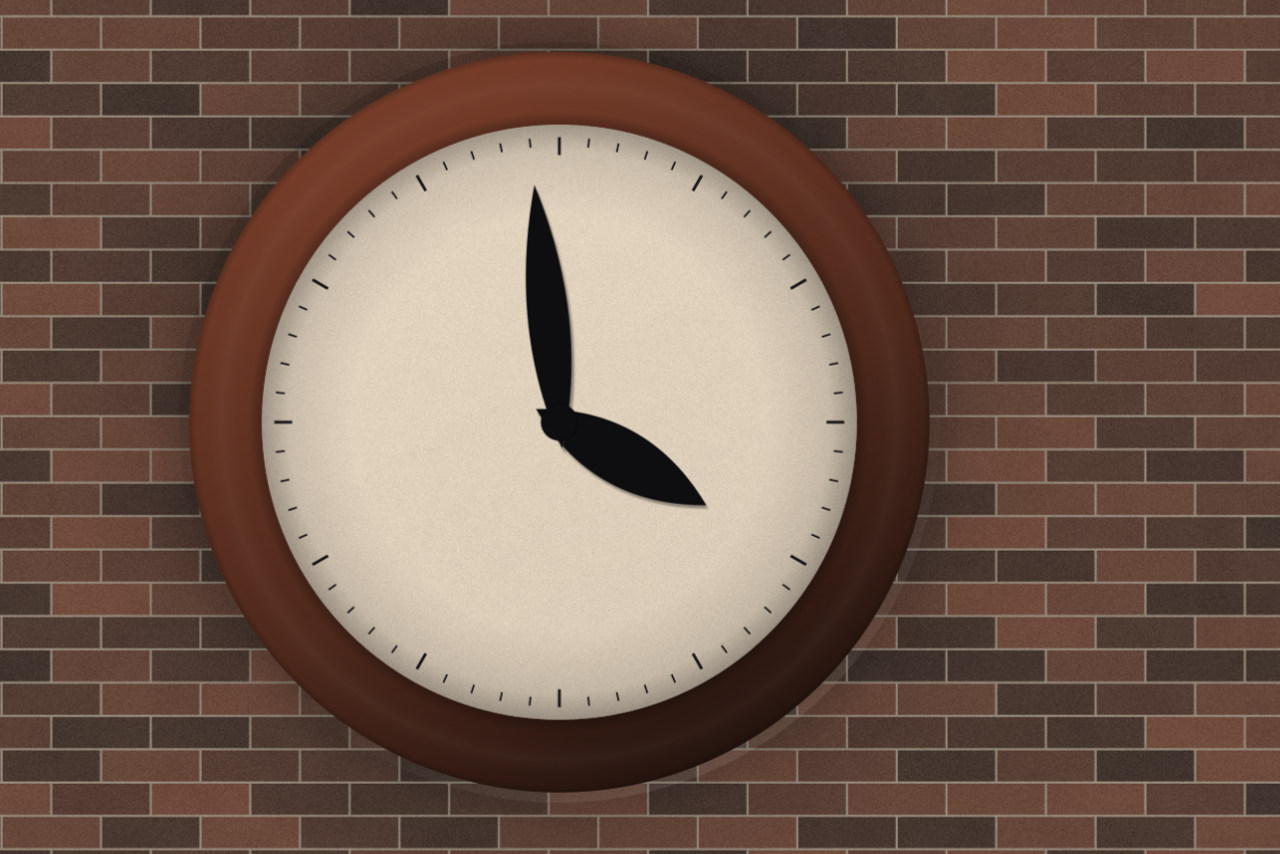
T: 3 h 59 min
